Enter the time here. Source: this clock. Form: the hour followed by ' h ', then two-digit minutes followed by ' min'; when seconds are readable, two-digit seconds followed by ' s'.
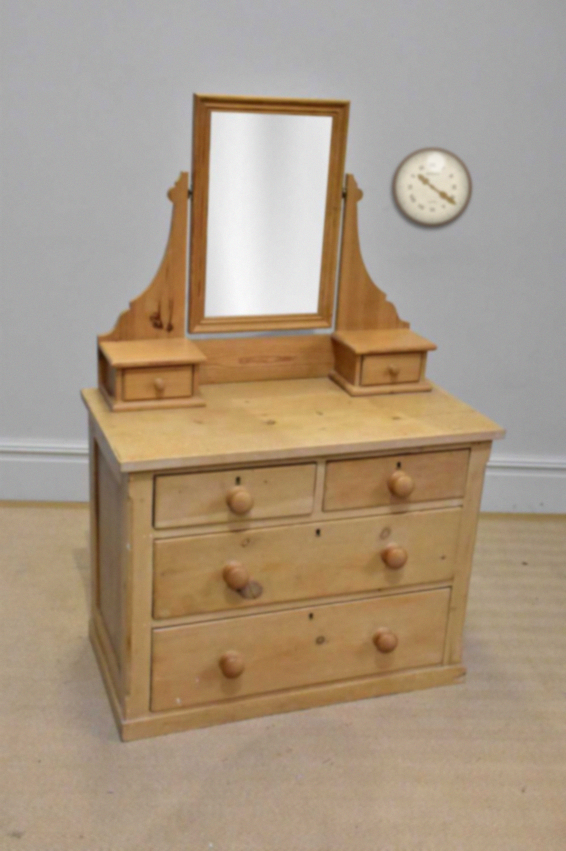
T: 10 h 21 min
